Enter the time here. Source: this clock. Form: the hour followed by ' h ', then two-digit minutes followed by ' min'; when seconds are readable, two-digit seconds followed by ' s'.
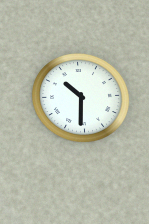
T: 10 h 31 min
